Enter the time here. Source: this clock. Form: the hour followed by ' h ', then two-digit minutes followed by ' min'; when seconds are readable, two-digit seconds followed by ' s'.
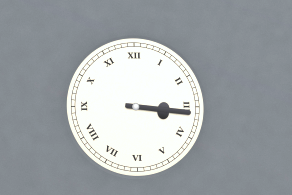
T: 3 h 16 min
